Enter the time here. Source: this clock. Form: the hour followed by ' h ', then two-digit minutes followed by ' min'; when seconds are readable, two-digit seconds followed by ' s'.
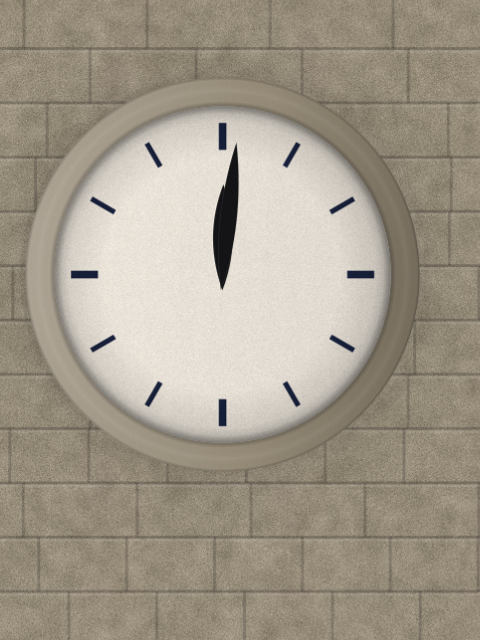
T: 12 h 01 min
